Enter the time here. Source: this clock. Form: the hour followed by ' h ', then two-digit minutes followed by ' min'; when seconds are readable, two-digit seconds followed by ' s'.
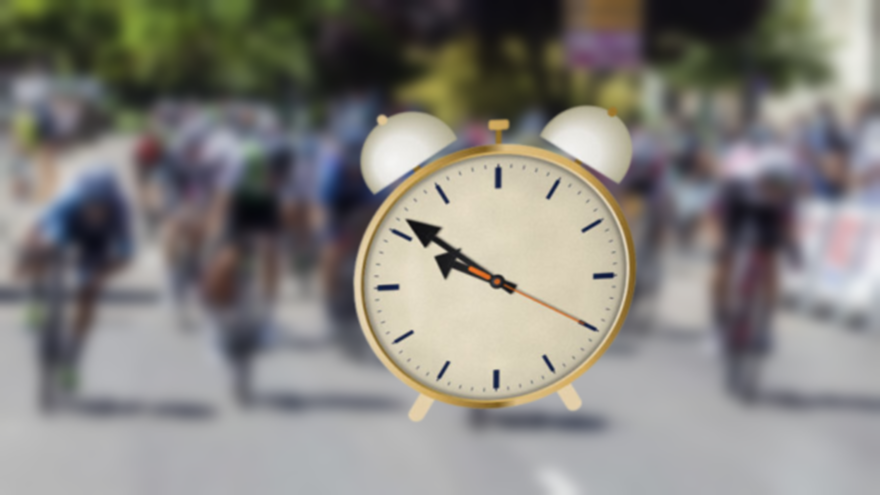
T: 9 h 51 min 20 s
